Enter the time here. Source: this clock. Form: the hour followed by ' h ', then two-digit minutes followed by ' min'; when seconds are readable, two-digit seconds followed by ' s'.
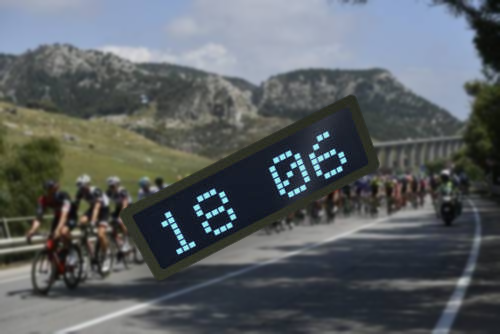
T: 18 h 06 min
